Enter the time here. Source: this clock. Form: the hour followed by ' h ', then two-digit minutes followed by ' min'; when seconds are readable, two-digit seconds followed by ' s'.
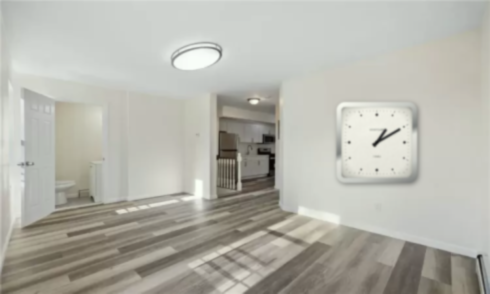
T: 1 h 10 min
